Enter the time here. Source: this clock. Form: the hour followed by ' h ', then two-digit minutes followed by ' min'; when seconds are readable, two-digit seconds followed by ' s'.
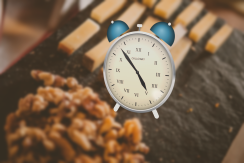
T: 4 h 53 min
